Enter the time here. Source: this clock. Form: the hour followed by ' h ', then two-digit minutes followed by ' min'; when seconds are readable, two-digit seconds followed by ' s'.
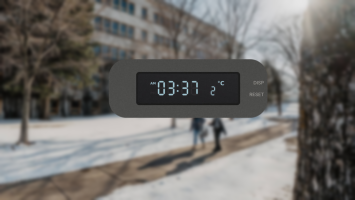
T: 3 h 37 min
